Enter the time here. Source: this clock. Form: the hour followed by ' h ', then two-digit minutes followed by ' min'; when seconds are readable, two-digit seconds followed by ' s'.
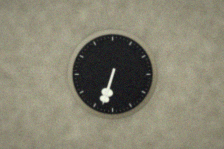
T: 6 h 33 min
